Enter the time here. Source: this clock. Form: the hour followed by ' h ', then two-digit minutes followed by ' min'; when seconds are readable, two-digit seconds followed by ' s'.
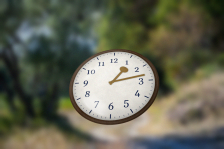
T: 1 h 13 min
